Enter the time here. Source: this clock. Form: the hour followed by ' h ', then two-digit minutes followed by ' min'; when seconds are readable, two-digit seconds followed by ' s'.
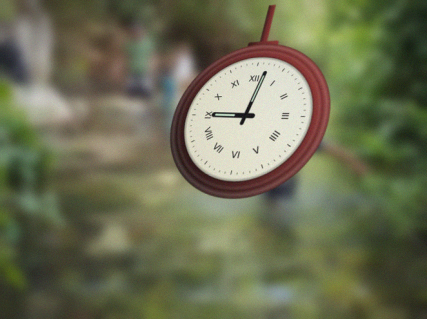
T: 9 h 02 min
